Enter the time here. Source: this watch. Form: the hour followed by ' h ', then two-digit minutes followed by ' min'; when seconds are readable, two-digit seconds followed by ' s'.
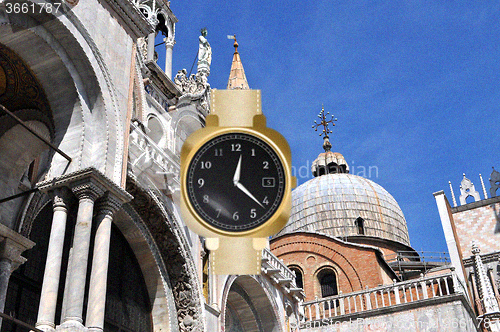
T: 12 h 22 min
